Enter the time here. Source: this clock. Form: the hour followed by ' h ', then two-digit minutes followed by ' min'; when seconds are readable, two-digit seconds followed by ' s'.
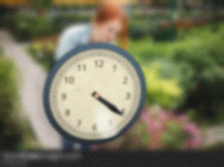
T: 4 h 21 min
